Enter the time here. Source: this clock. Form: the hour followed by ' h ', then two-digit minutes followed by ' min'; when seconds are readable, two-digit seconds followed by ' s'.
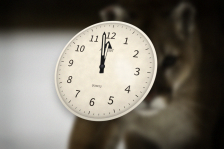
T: 11 h 58 min
